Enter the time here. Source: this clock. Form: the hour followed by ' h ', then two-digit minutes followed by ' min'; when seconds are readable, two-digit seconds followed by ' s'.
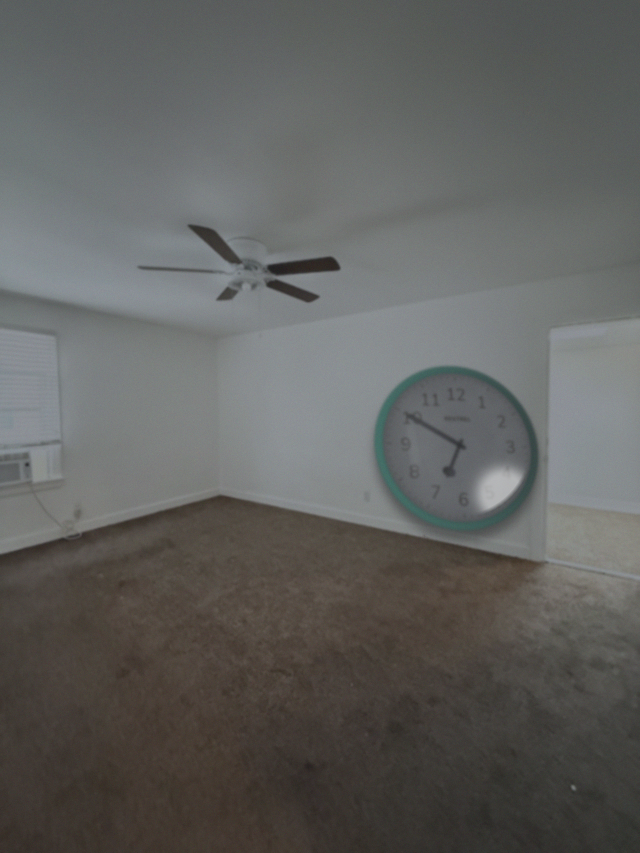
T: 6 h 50 min
